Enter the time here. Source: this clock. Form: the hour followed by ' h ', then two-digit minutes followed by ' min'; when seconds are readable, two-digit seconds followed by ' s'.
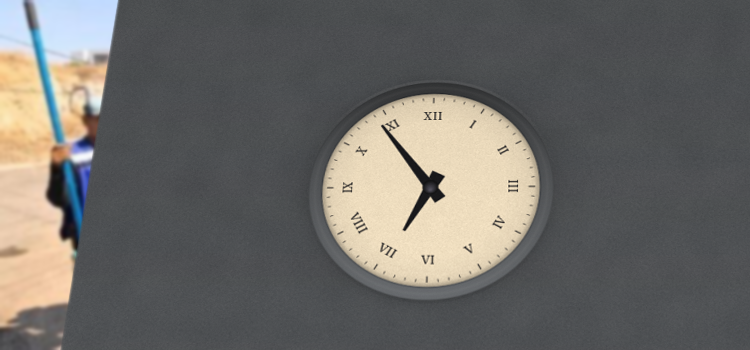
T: 6 h 54 min
